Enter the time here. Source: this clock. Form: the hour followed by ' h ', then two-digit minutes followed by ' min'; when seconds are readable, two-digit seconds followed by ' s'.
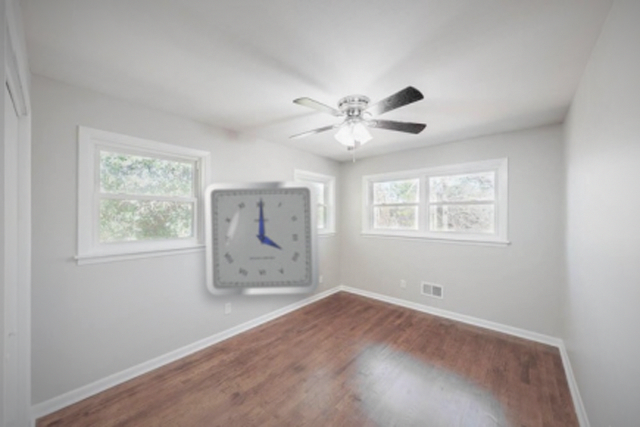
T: 4 h 00 min
